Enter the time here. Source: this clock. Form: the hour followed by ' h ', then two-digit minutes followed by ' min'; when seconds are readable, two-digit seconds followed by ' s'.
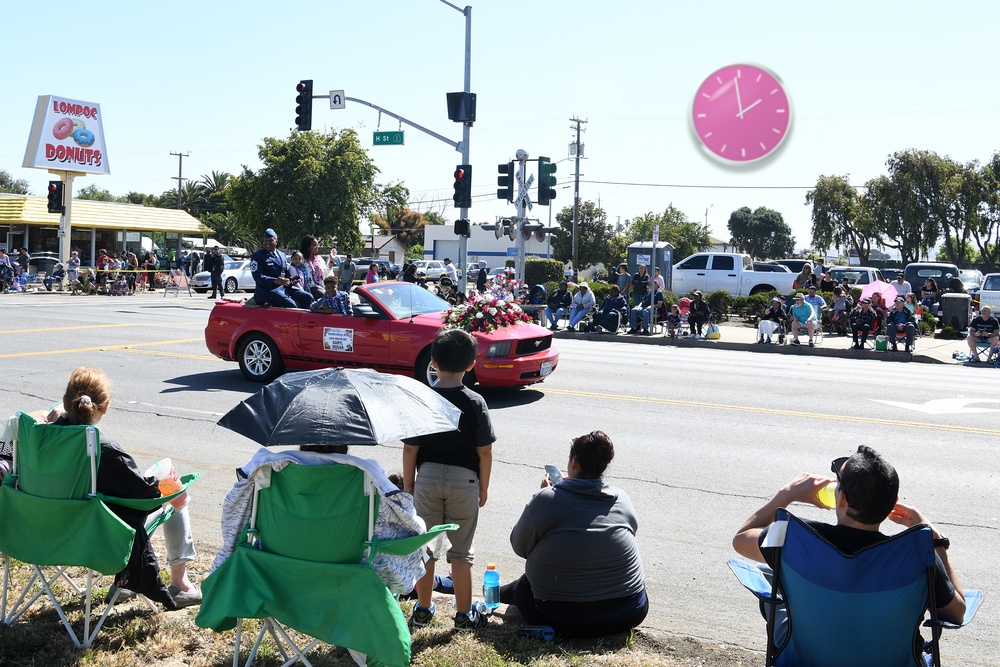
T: 1 h 59 min
